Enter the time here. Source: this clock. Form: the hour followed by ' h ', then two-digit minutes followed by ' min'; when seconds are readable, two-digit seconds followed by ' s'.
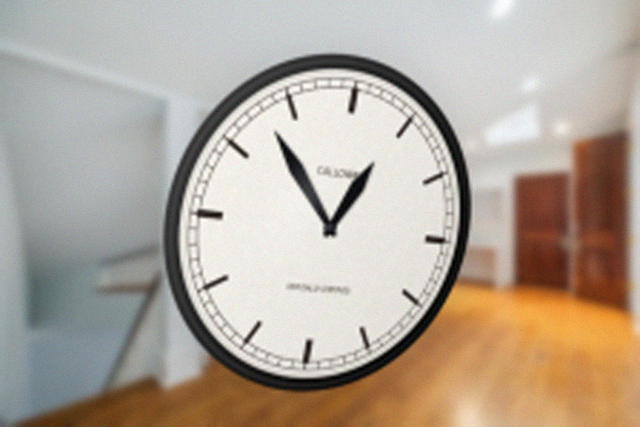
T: 12 h 53 min
